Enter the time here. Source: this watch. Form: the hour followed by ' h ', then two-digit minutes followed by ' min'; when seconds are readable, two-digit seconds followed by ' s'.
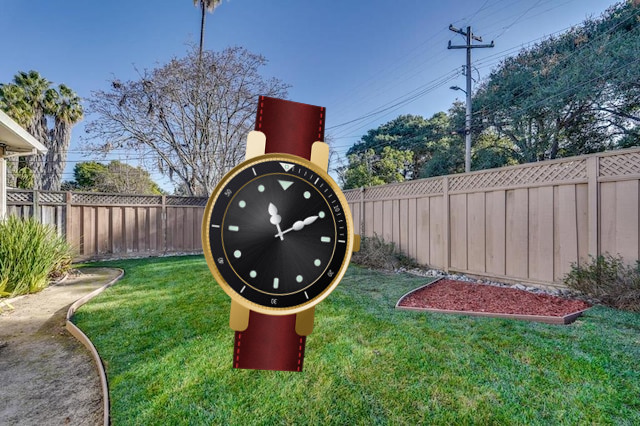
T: 11 h 10 min
